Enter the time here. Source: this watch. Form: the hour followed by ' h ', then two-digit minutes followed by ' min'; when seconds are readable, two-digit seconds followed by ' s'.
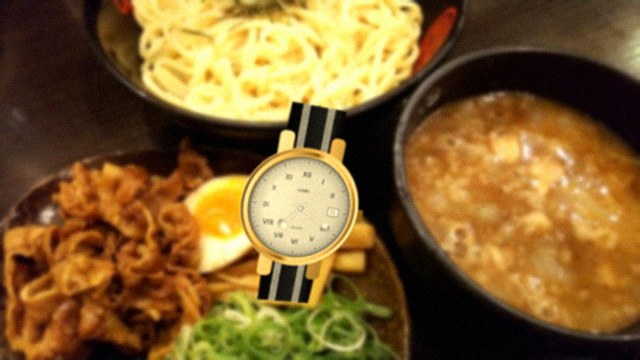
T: 7 h 20 min
